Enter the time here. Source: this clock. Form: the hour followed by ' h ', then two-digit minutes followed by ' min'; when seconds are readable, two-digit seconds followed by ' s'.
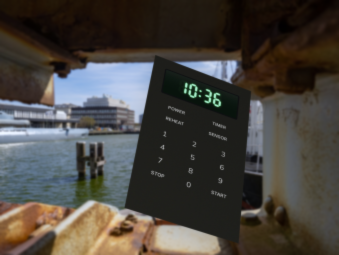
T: 10 h 36 min
